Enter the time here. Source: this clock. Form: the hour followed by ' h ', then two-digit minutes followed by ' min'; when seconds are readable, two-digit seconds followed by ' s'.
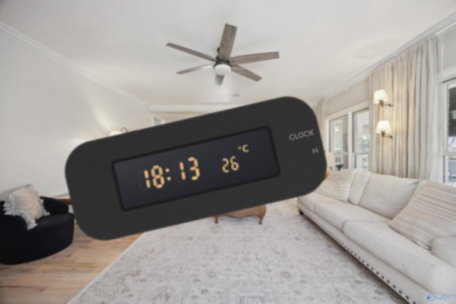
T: 18 h 13 min
